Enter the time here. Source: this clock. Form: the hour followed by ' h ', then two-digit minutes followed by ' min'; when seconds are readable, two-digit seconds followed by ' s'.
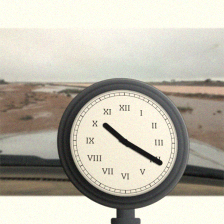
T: 10 h 20 min
